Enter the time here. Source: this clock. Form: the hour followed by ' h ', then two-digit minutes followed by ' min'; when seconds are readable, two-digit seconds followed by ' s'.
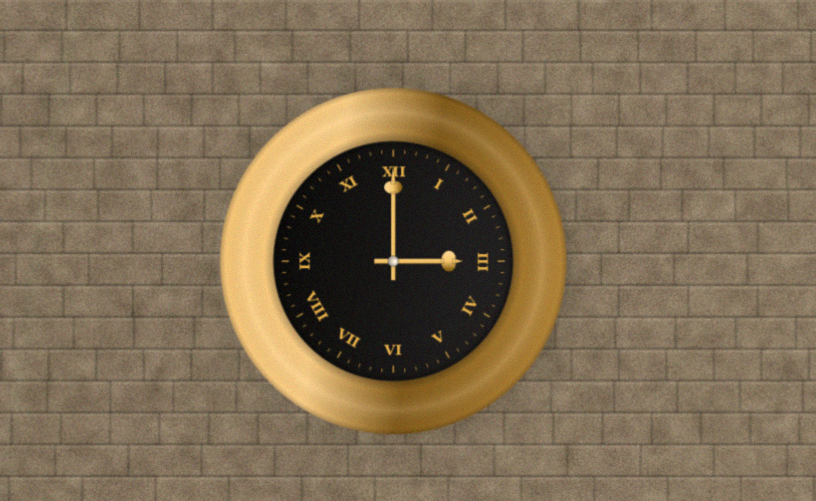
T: 3 h 00 min
